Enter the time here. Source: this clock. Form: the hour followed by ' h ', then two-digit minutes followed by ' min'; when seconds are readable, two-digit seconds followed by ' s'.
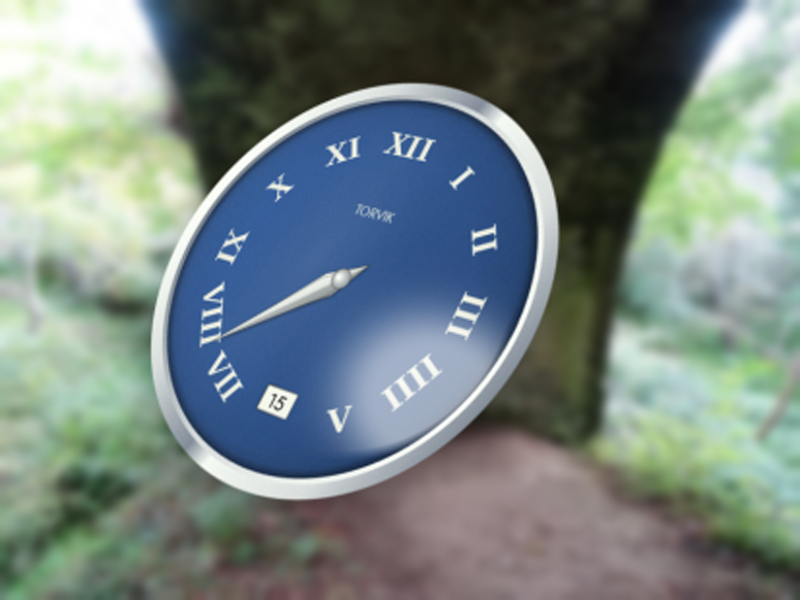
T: 7 h 38 min
